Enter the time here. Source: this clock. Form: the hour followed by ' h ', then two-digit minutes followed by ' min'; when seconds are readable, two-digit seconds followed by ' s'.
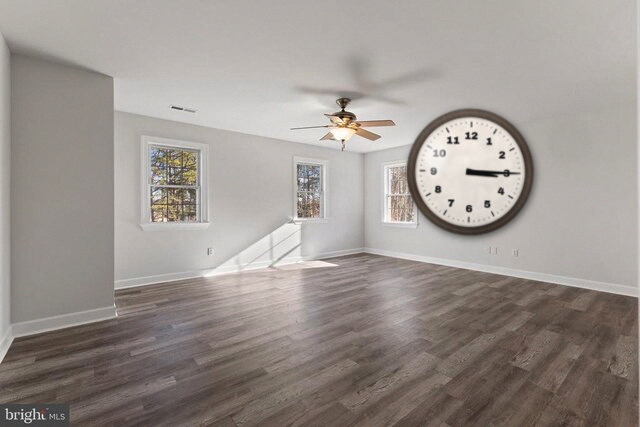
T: 3 h 15 min
